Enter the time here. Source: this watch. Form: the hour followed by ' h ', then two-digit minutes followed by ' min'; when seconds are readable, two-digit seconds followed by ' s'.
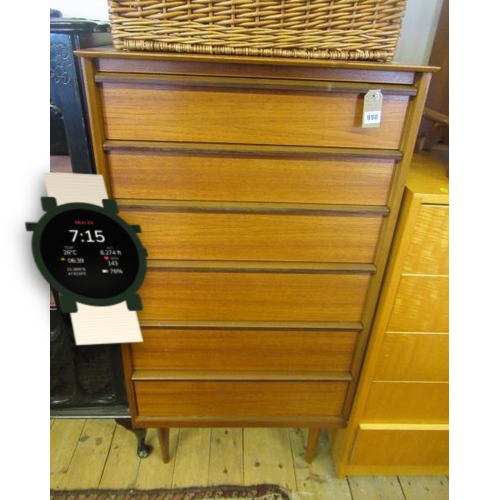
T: 7 h 15 min
